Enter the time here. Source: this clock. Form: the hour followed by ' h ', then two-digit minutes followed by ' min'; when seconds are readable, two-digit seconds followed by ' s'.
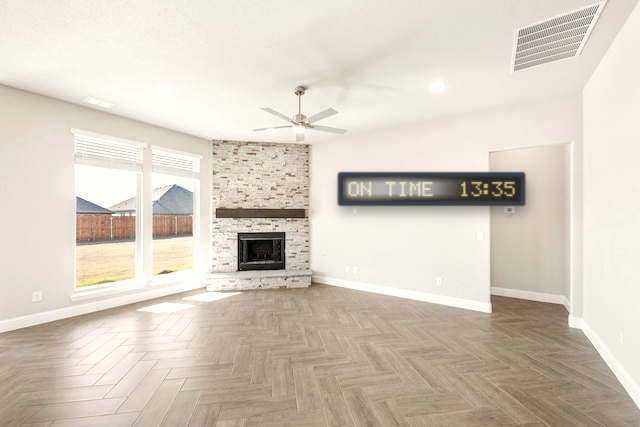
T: 13 h 35 min
